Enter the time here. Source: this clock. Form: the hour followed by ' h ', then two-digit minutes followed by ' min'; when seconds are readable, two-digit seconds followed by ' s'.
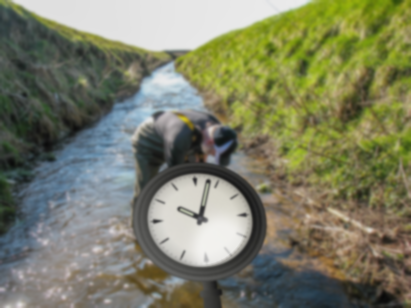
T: 10 h 03 min
